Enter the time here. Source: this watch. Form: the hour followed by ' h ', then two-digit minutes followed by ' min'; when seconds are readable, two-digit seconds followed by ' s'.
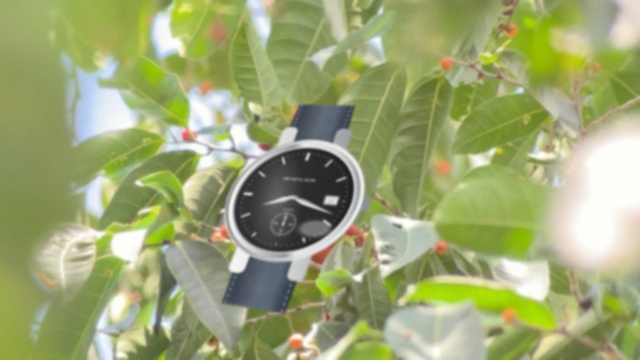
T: 8 h 18 min
